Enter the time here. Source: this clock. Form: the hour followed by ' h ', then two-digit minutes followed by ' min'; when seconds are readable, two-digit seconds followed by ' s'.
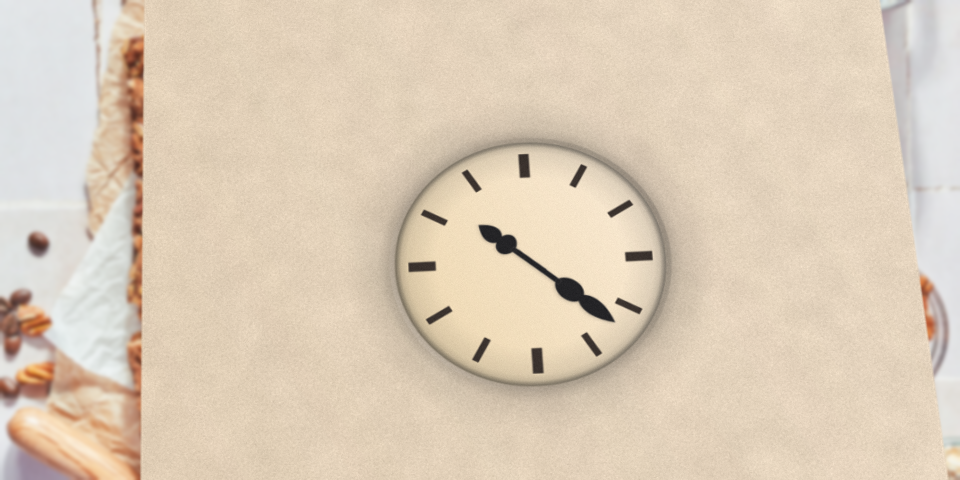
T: 10 h 22 min
